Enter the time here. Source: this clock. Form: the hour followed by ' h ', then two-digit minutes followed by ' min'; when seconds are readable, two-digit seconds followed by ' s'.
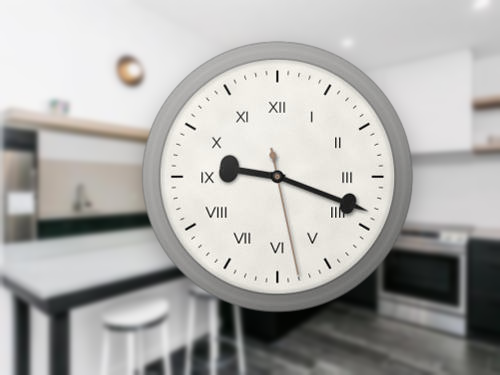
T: 9 h 18 min 28 s
